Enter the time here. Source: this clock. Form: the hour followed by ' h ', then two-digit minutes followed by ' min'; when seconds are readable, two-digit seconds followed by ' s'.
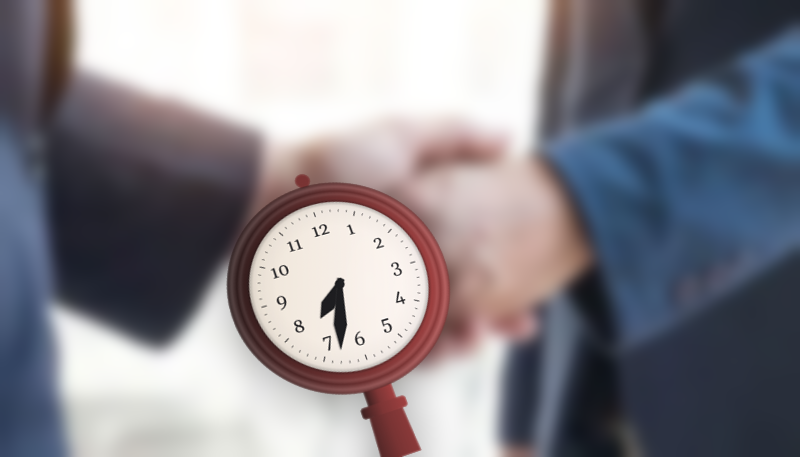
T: 7 h 33 min
